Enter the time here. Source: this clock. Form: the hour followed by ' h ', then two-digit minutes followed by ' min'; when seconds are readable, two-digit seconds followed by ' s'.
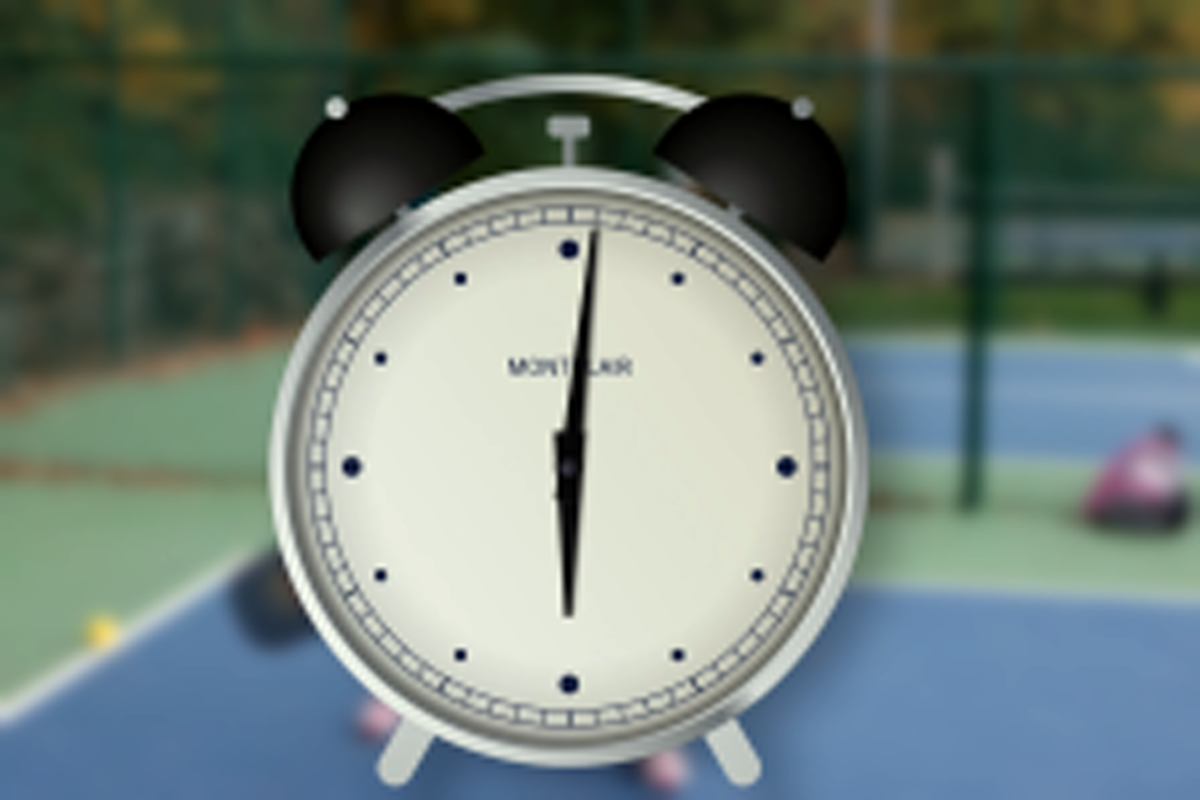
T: 6 h 01 min
